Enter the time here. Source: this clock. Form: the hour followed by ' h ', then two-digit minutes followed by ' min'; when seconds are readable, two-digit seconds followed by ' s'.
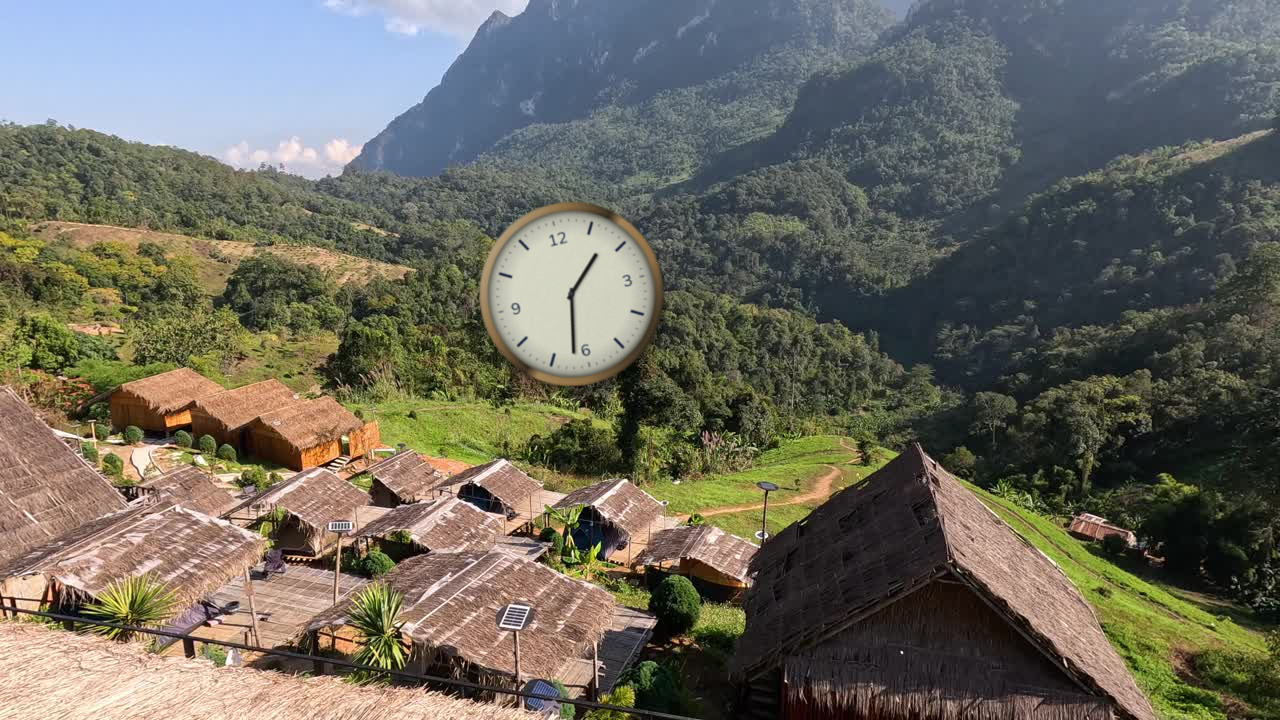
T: 1 h 32 min
